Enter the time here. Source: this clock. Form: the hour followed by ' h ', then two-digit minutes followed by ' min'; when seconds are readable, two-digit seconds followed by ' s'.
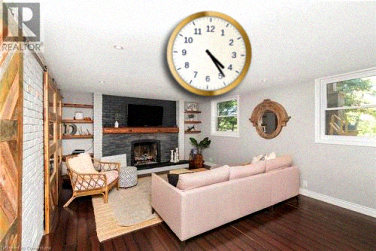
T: 4 h 24 min
